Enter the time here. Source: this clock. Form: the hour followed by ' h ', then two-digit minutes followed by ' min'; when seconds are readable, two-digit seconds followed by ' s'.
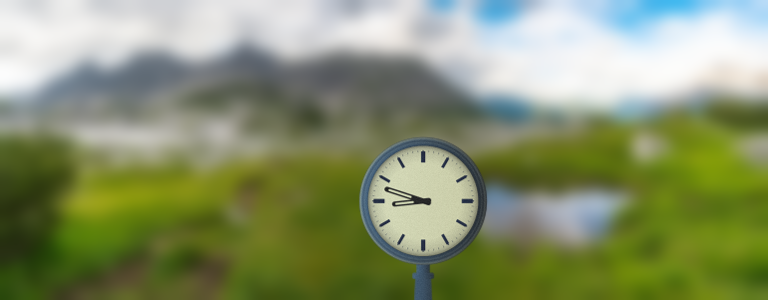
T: 8 h 48 min
